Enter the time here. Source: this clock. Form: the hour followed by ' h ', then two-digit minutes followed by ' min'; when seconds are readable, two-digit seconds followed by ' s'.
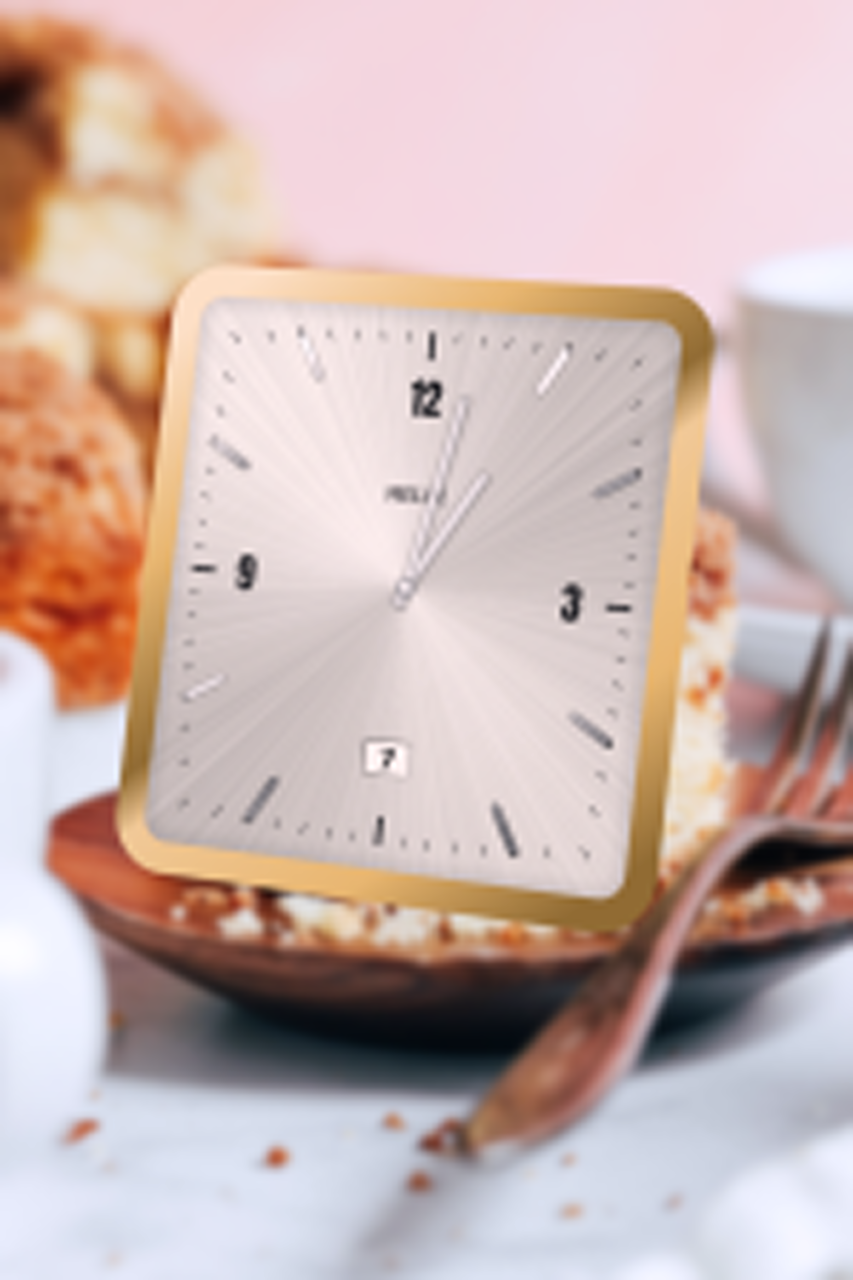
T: 1 h 02 min
